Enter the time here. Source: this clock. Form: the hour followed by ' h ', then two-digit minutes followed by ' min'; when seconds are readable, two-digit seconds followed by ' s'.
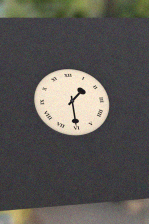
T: 1 h 30 min
